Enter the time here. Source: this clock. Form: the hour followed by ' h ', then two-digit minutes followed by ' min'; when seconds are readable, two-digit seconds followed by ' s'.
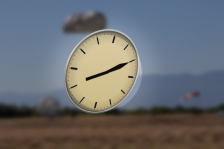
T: 8 h 10 min
